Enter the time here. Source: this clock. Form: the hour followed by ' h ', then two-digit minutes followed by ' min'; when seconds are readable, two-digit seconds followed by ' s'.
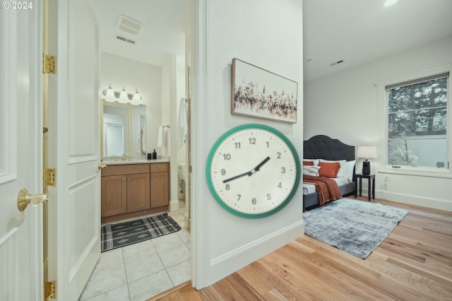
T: 1 h 42 min
